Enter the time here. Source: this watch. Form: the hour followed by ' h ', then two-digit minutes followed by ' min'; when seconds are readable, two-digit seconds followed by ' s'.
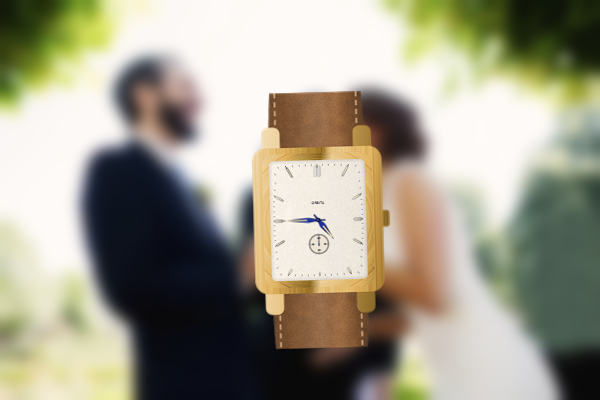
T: 4 h 45 min
